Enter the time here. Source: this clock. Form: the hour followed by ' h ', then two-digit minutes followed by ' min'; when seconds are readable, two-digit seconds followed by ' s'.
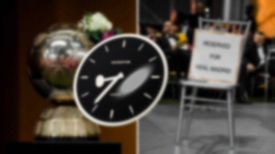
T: 8 h 36 min
